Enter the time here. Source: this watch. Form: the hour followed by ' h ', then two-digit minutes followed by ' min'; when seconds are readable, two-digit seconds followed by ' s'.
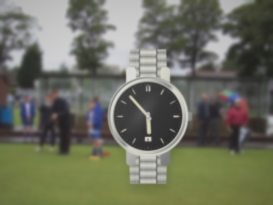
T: 5 h 53 min
